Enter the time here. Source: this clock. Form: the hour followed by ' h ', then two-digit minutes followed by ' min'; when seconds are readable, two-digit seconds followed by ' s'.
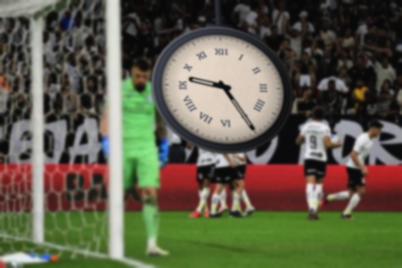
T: 9 h 25 min
